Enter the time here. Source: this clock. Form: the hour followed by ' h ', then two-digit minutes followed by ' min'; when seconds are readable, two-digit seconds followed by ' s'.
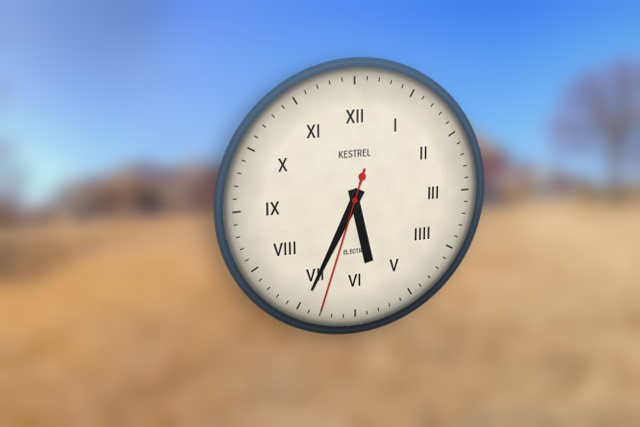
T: 5 h 34 min 33 s
